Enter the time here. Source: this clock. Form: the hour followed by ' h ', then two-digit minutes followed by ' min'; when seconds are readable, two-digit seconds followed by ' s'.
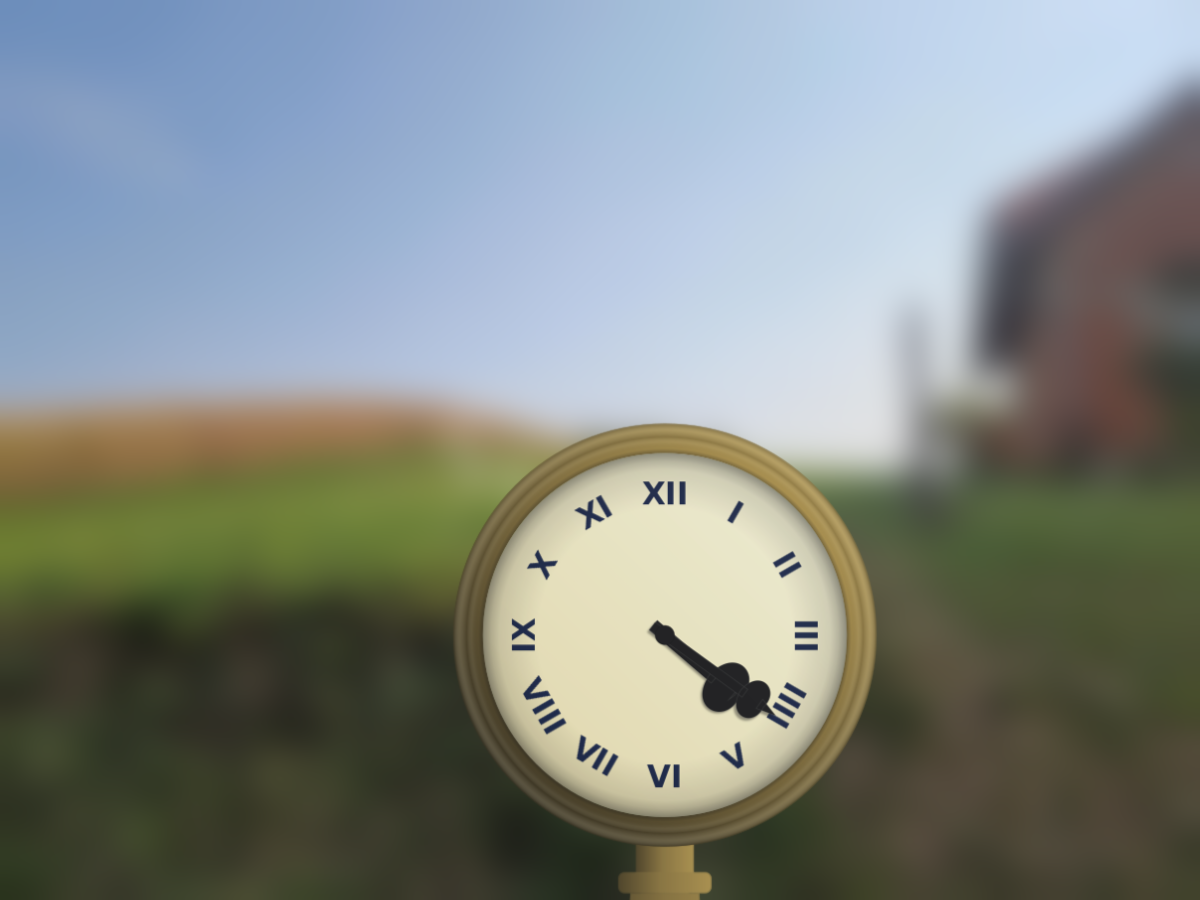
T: 4 h 21 min
